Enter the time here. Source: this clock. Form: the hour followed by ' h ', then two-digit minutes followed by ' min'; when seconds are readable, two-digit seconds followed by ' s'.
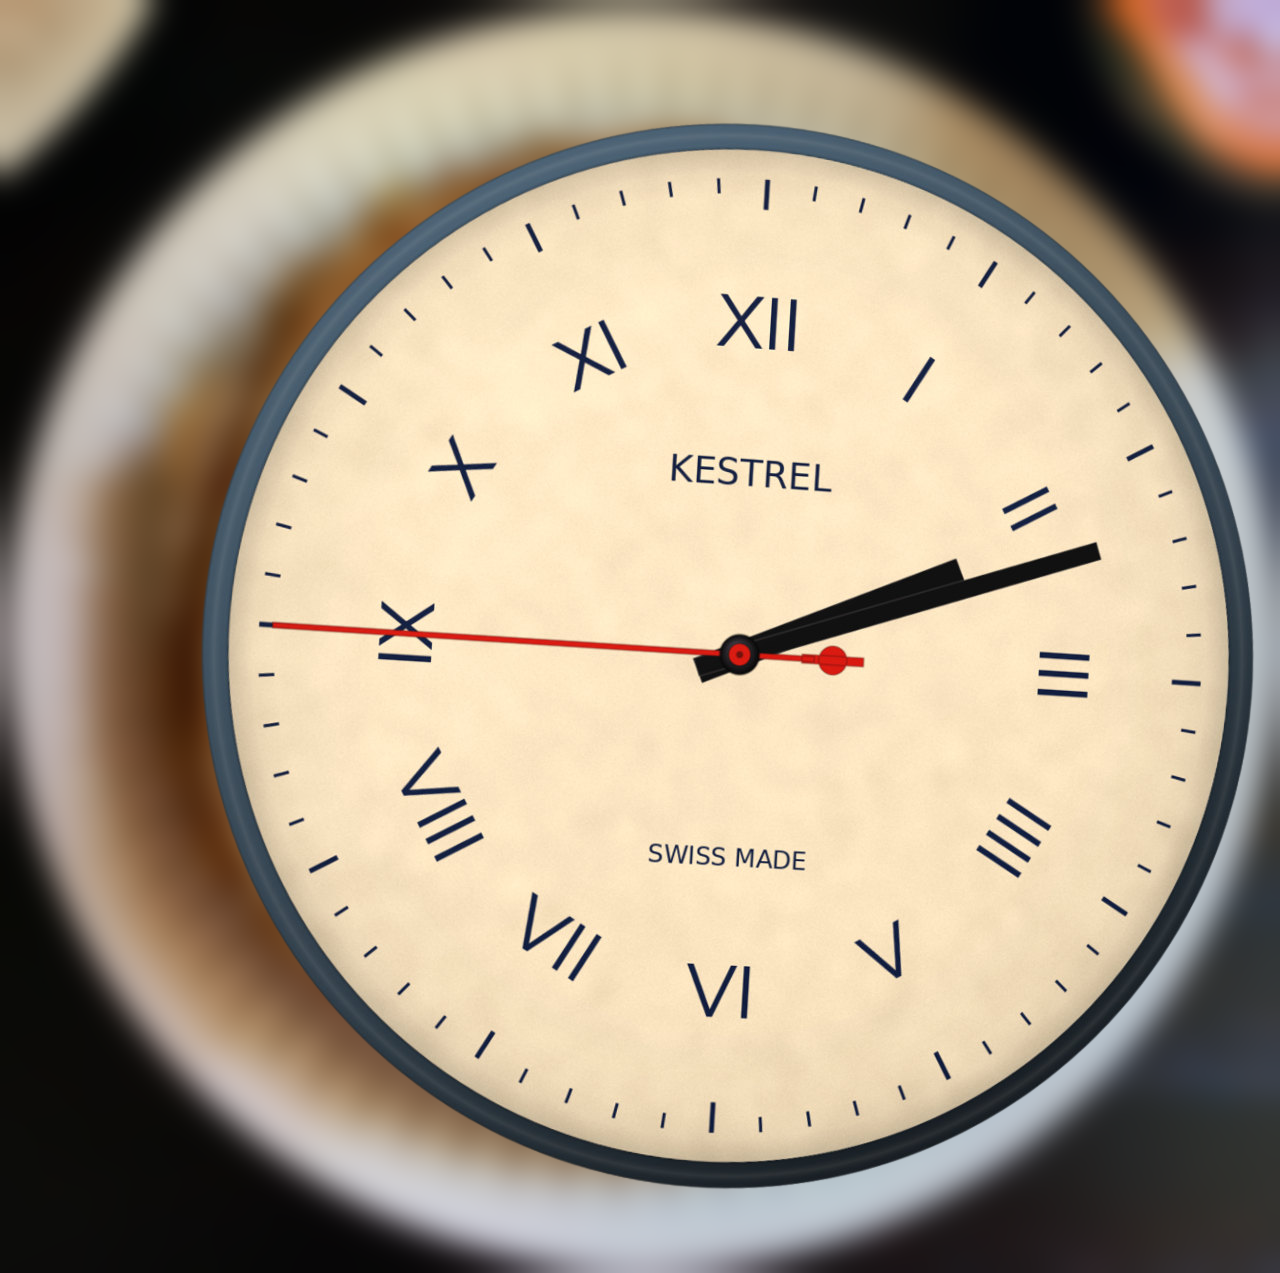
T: 2 h 11 min 45 s
